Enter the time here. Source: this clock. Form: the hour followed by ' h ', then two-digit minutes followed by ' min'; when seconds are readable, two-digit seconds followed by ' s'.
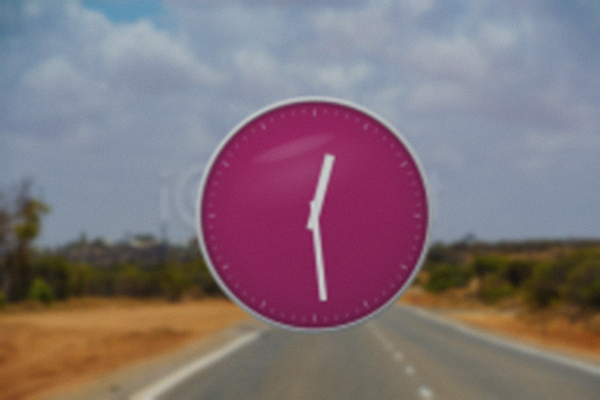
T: 12 h 29 min
